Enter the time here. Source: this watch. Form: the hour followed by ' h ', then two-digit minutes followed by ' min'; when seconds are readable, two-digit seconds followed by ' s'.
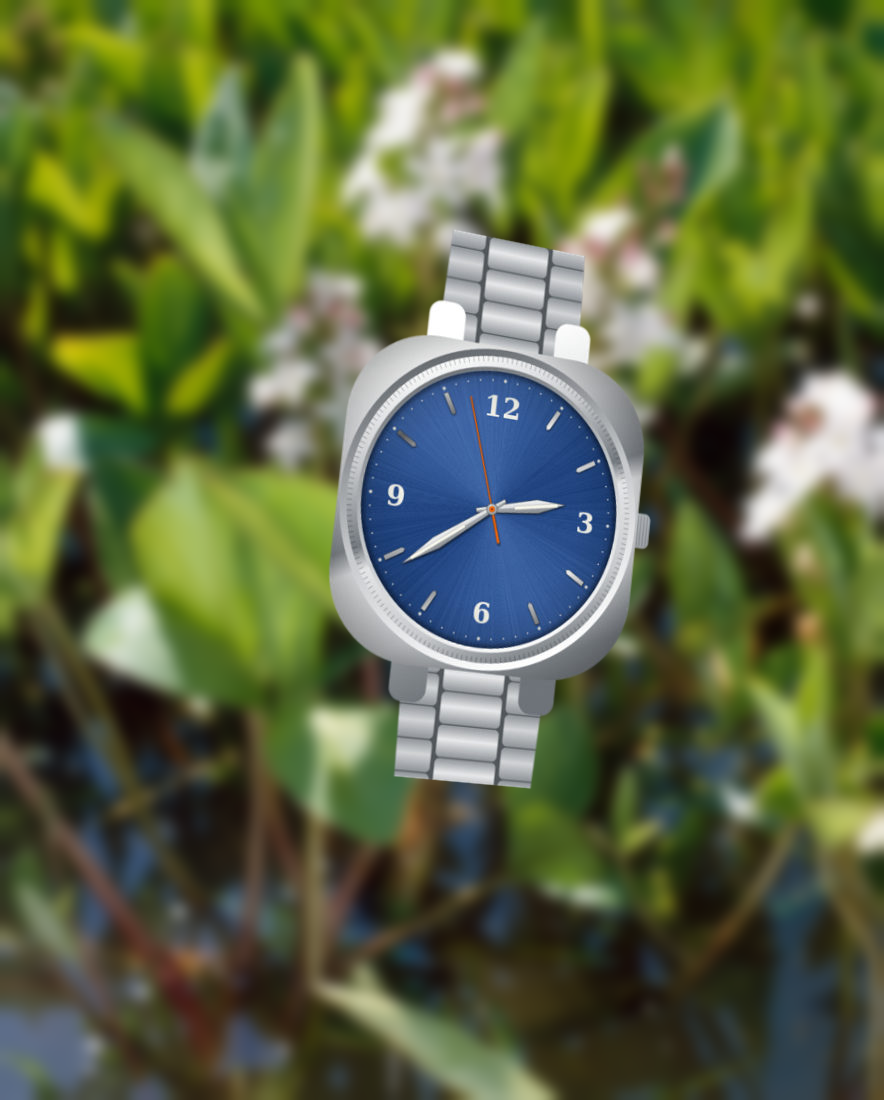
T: 2 h 38 min 57 s
